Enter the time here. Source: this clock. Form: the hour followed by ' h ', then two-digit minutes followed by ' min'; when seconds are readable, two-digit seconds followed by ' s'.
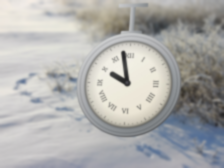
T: 9 h 58 min
